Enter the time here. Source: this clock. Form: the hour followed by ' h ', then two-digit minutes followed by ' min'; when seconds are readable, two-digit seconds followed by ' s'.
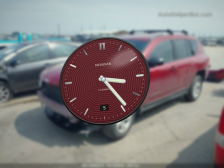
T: 3 h 24 min
